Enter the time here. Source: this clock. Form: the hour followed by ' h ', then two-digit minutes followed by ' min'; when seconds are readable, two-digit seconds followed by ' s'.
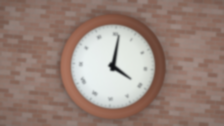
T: 4 h 01 min
